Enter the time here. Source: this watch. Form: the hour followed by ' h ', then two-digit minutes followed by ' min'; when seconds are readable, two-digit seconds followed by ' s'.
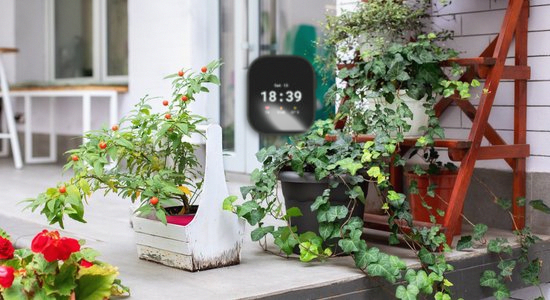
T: 18 h 39 min
